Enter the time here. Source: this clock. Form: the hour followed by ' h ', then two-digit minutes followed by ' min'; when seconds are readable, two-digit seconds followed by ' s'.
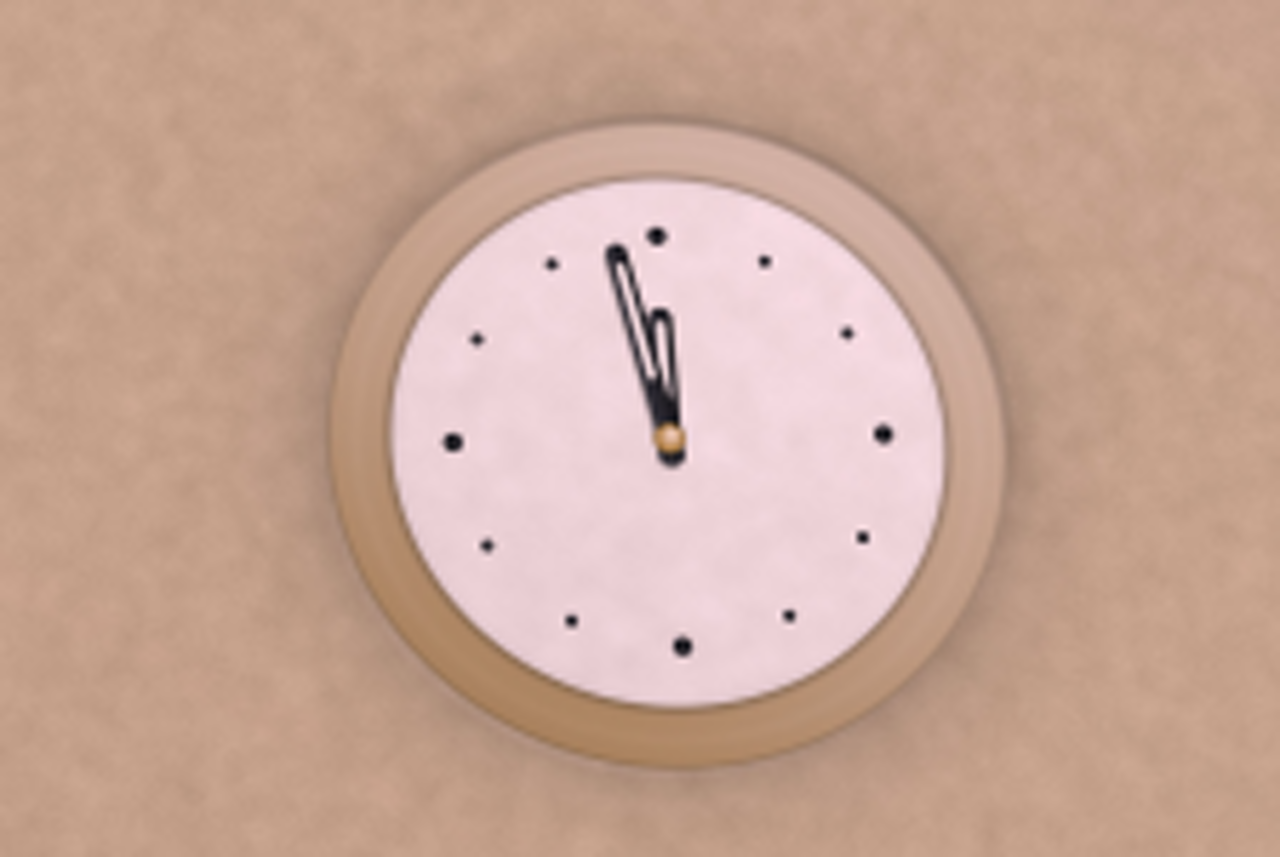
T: 11 h 58 min
